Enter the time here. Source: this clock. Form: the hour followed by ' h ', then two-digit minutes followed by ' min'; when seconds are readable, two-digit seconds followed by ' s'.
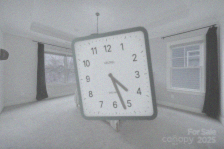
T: 4 h 27 min
